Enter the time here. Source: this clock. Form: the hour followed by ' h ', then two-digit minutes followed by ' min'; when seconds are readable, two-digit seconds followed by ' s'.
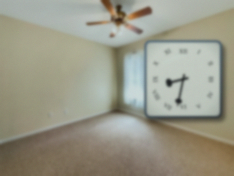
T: 8 h 32 min
